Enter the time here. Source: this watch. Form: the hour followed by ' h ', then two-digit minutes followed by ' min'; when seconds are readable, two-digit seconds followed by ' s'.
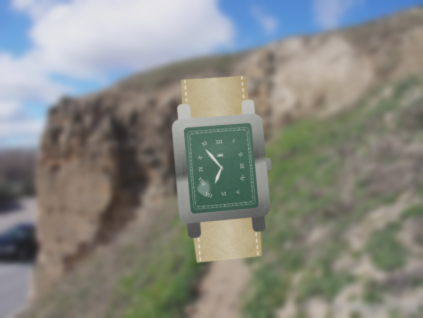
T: 6 h 54 min
